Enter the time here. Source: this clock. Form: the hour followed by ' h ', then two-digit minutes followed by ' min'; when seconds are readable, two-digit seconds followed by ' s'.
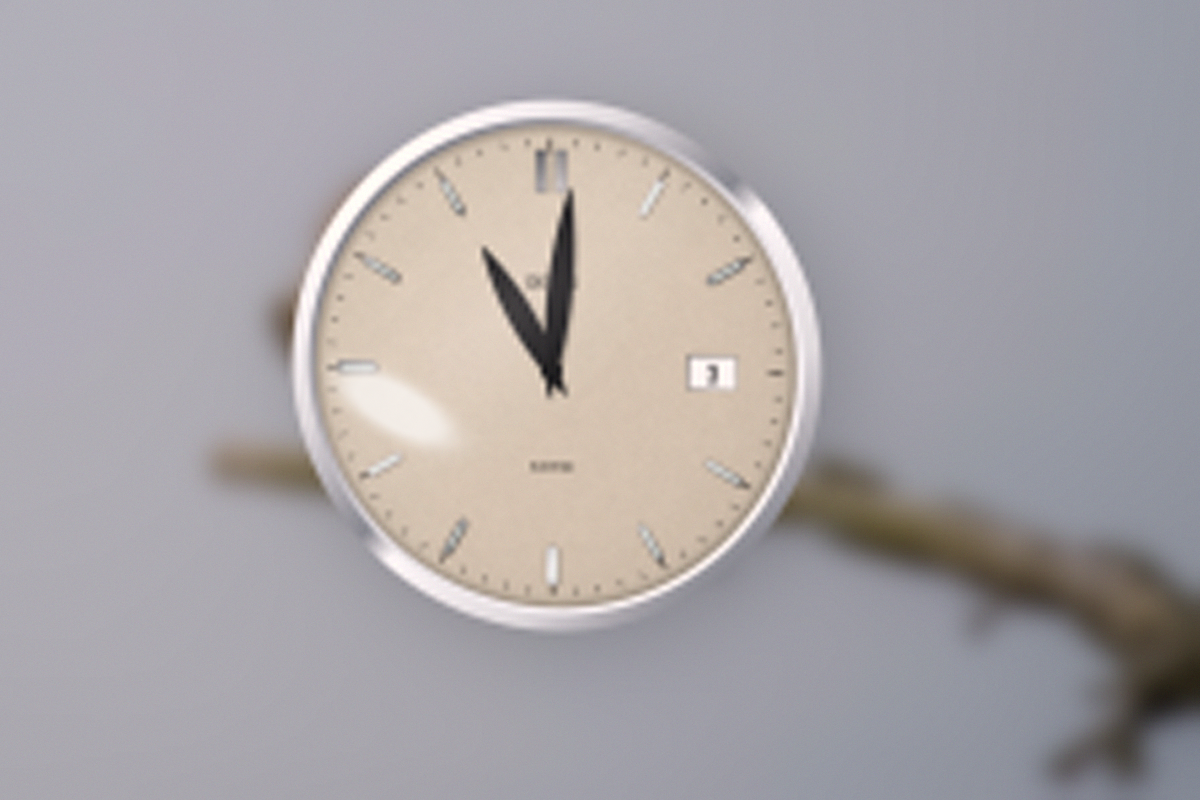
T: 11 h 01 min
